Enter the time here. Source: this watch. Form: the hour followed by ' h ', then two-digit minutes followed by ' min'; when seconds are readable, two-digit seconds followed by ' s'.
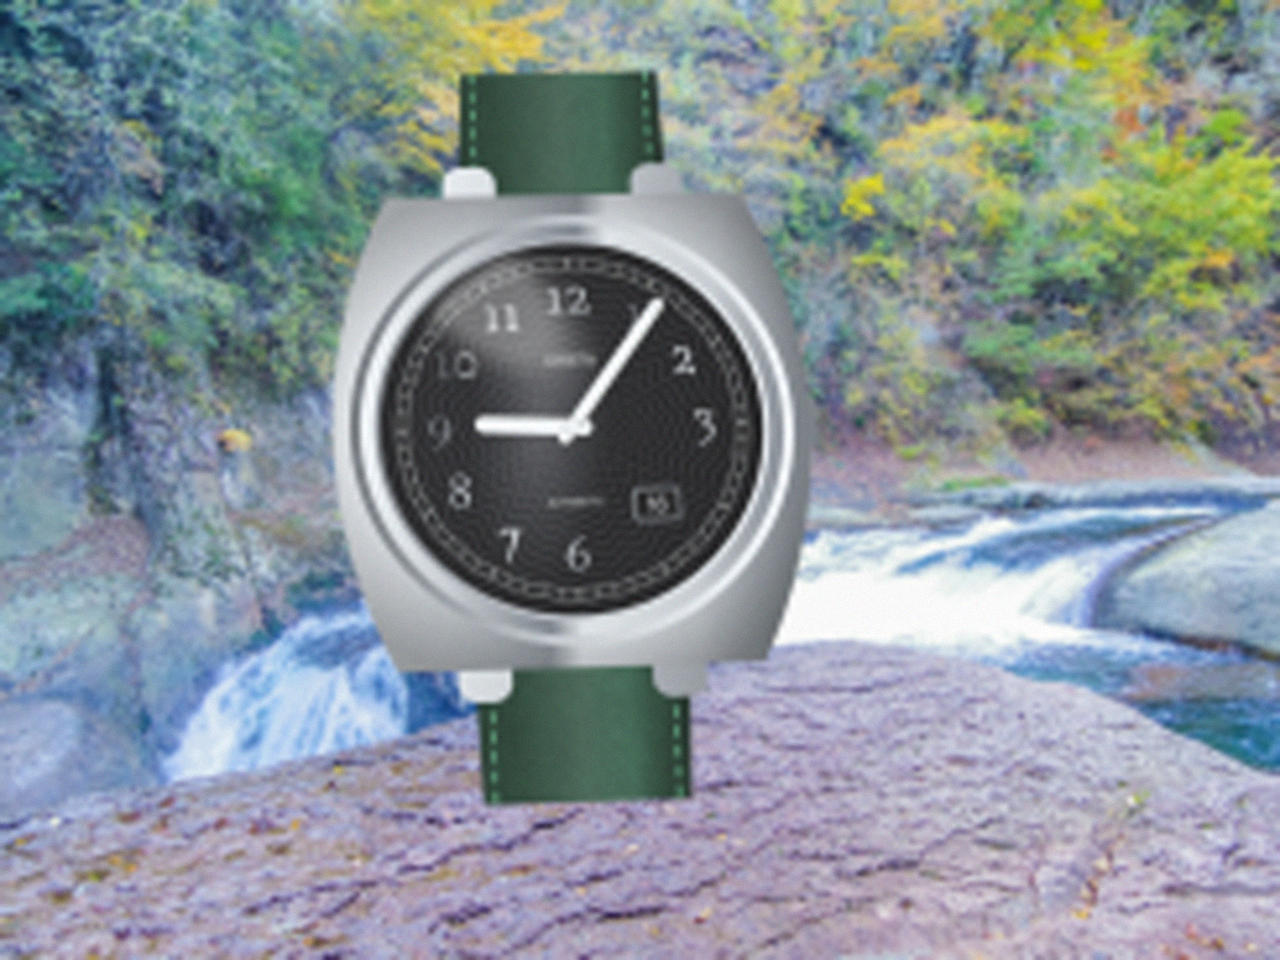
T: 9 h 06 min
